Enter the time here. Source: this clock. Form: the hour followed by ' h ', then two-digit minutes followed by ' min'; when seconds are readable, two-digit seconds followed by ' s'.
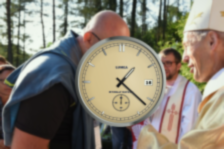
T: 1 h 22 min
